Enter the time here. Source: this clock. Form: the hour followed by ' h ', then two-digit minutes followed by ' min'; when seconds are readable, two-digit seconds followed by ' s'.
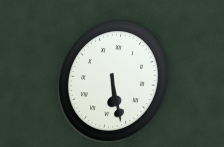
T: 5 h 26 min
